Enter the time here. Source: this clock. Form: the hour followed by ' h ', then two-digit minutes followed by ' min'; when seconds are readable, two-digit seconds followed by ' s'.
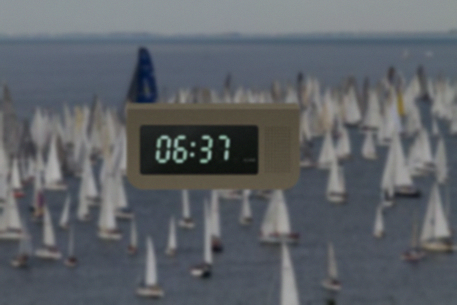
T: 6 h 37 min
